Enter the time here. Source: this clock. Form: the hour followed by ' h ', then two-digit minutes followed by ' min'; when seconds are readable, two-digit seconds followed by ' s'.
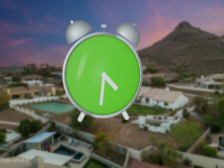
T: 4 h 31 min
